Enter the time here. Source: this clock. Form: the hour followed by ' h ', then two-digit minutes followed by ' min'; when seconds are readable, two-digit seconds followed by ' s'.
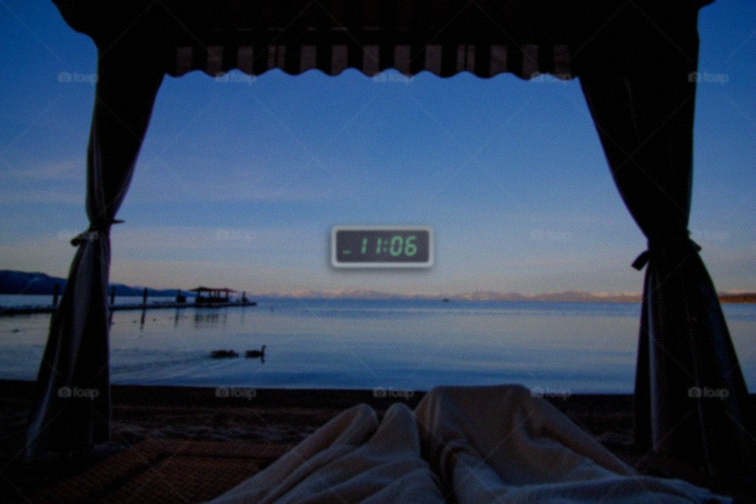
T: 11 h 06 min
